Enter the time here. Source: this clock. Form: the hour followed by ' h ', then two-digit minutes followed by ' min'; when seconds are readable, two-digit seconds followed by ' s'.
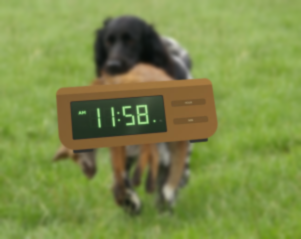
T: 11 h 58 min
